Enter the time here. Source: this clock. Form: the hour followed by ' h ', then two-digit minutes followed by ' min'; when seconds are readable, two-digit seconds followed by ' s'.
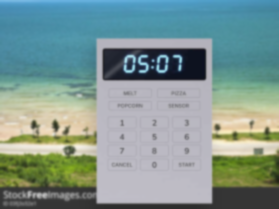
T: 5 h 07 min
